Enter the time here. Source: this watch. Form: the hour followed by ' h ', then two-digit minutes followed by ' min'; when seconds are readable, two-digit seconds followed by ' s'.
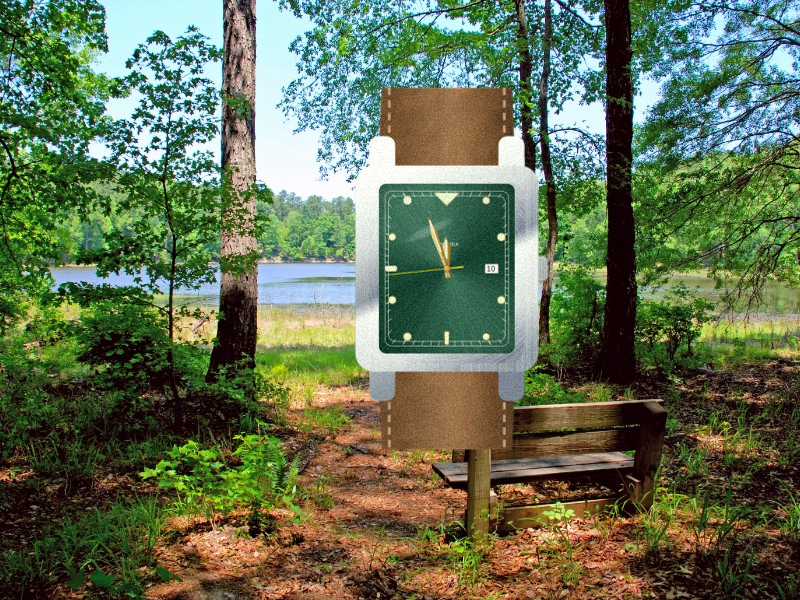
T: 11 h 56 min 44 s
